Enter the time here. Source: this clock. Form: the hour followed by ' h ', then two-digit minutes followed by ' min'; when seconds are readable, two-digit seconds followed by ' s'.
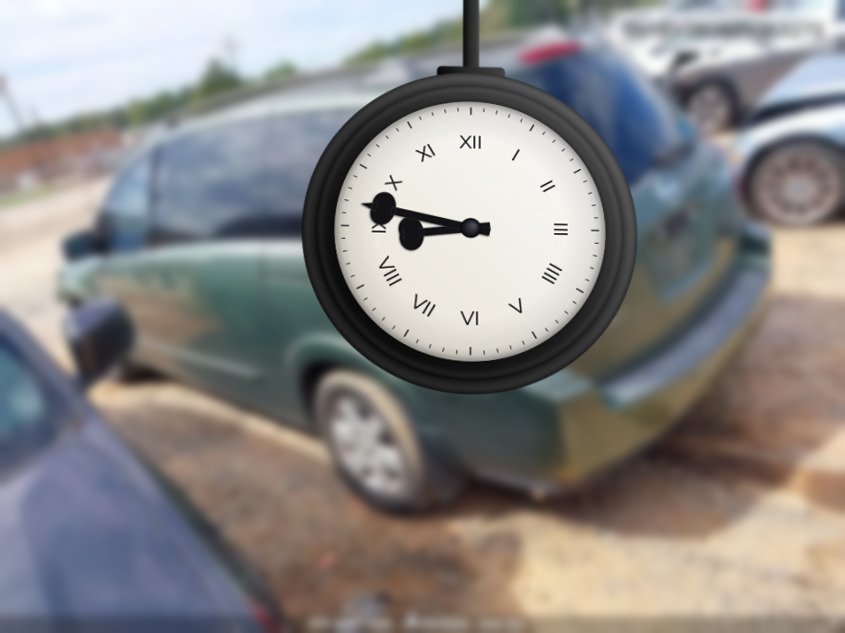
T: 8 h 47 min
